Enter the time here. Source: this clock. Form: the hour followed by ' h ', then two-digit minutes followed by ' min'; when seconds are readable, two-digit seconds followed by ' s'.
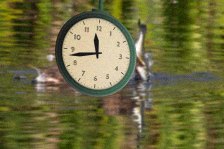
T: 11 h 43 min
